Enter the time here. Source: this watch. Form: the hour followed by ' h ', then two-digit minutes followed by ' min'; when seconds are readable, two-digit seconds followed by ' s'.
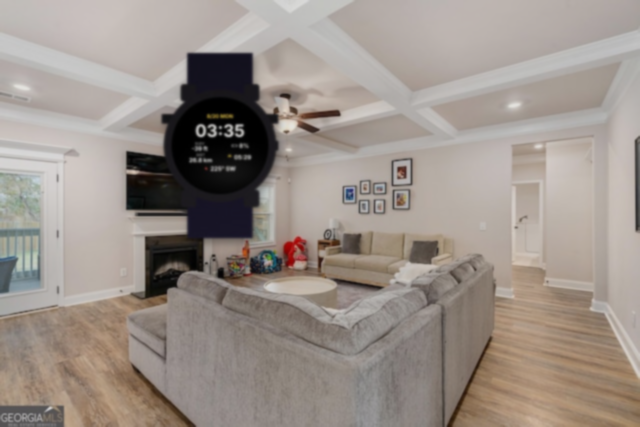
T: 3 h 35 min
